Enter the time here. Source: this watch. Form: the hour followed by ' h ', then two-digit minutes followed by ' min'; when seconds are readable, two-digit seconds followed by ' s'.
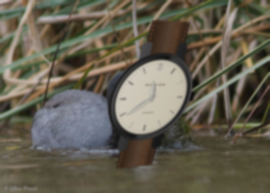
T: 11 h 39 min
